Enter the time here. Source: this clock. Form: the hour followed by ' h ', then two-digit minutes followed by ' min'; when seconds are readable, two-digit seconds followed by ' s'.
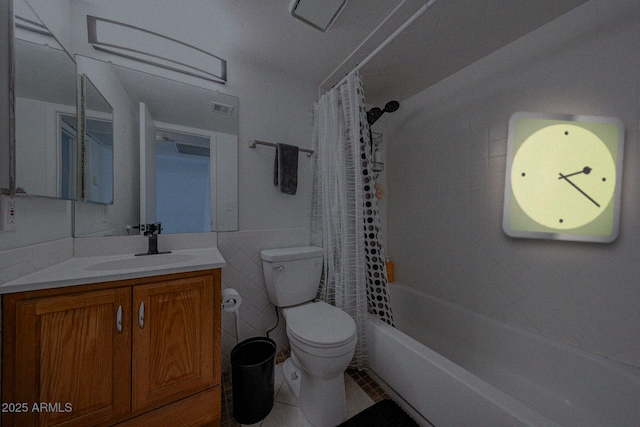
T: 2 h 21 min
